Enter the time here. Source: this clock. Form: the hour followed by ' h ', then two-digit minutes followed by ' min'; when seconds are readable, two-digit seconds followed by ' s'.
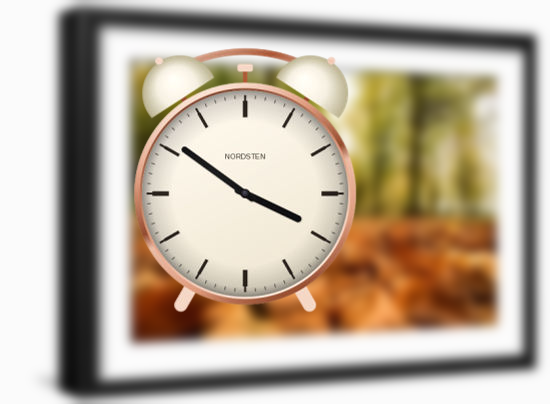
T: 3 h 51 min
